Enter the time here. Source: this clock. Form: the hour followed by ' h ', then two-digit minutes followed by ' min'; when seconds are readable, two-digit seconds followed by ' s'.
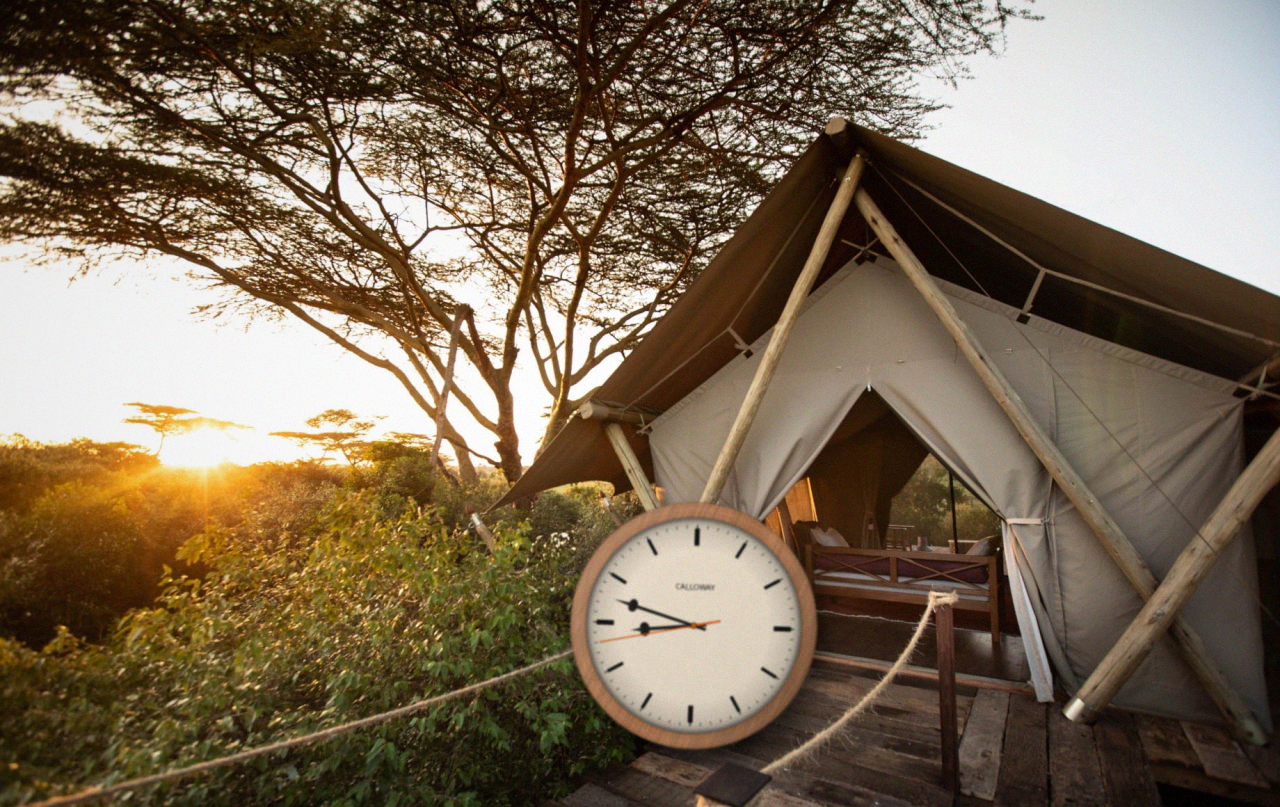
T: 8 h 47 min 43 s
